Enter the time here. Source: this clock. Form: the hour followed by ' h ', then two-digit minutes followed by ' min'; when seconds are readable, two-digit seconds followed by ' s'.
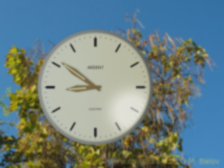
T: 8 h 51 min
